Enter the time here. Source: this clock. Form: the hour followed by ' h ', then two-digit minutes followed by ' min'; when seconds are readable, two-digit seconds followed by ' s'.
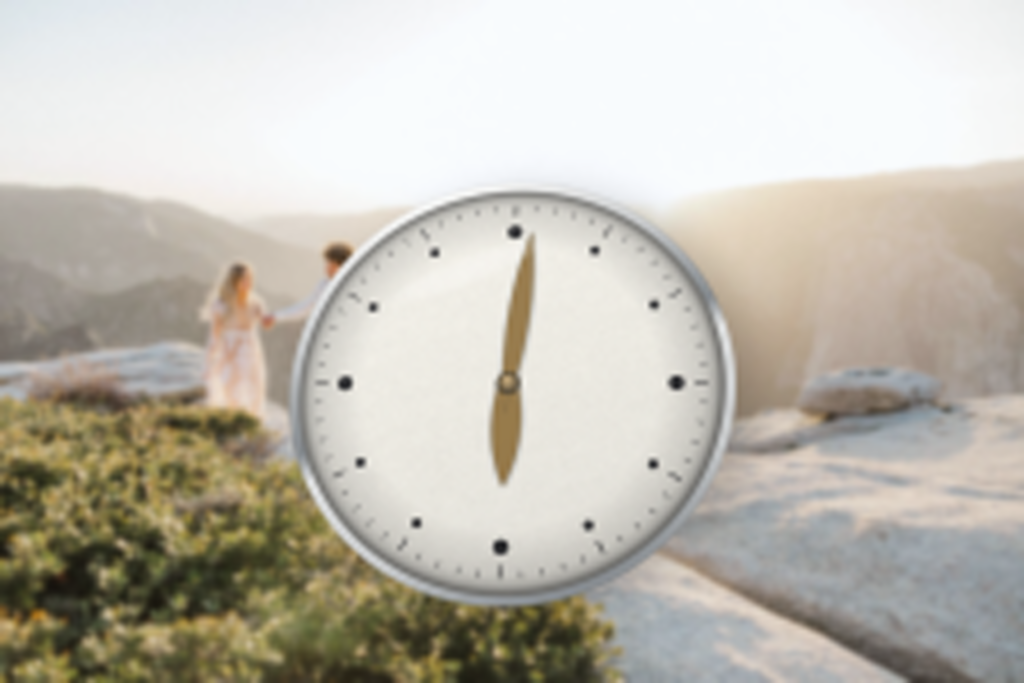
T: 6 h 01 min
